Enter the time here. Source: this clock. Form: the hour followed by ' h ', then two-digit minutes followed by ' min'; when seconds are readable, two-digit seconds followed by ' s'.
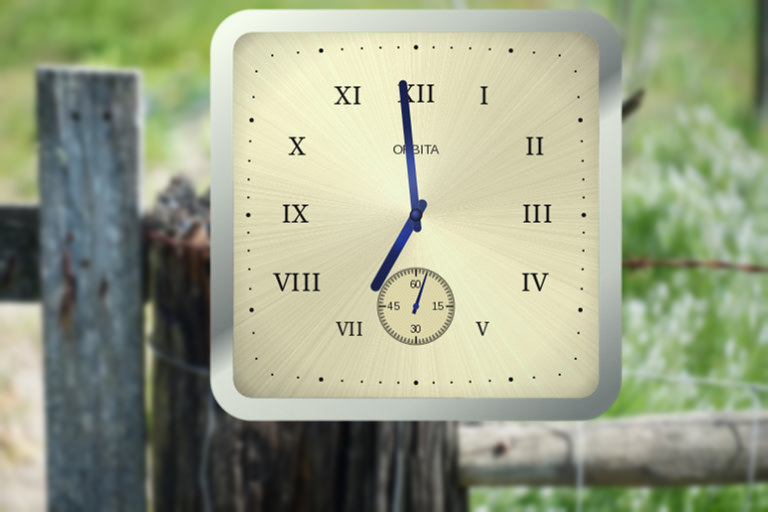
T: 6 h 59 min 03 s
